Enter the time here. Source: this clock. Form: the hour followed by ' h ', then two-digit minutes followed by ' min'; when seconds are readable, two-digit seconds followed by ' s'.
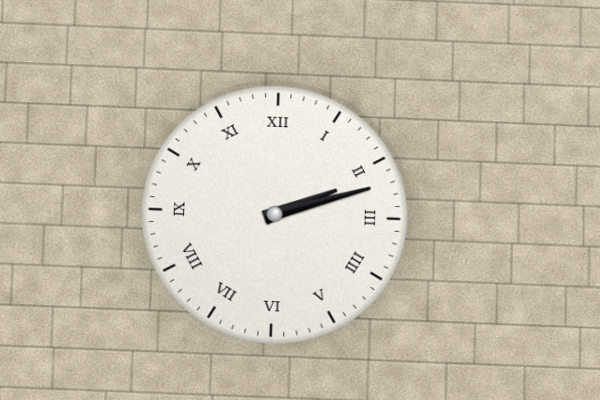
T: 2 h 12 min
